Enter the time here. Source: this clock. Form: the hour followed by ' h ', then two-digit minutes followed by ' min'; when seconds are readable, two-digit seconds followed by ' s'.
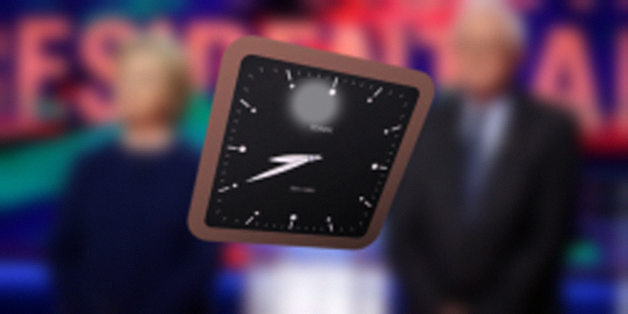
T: 8 h 40 min
